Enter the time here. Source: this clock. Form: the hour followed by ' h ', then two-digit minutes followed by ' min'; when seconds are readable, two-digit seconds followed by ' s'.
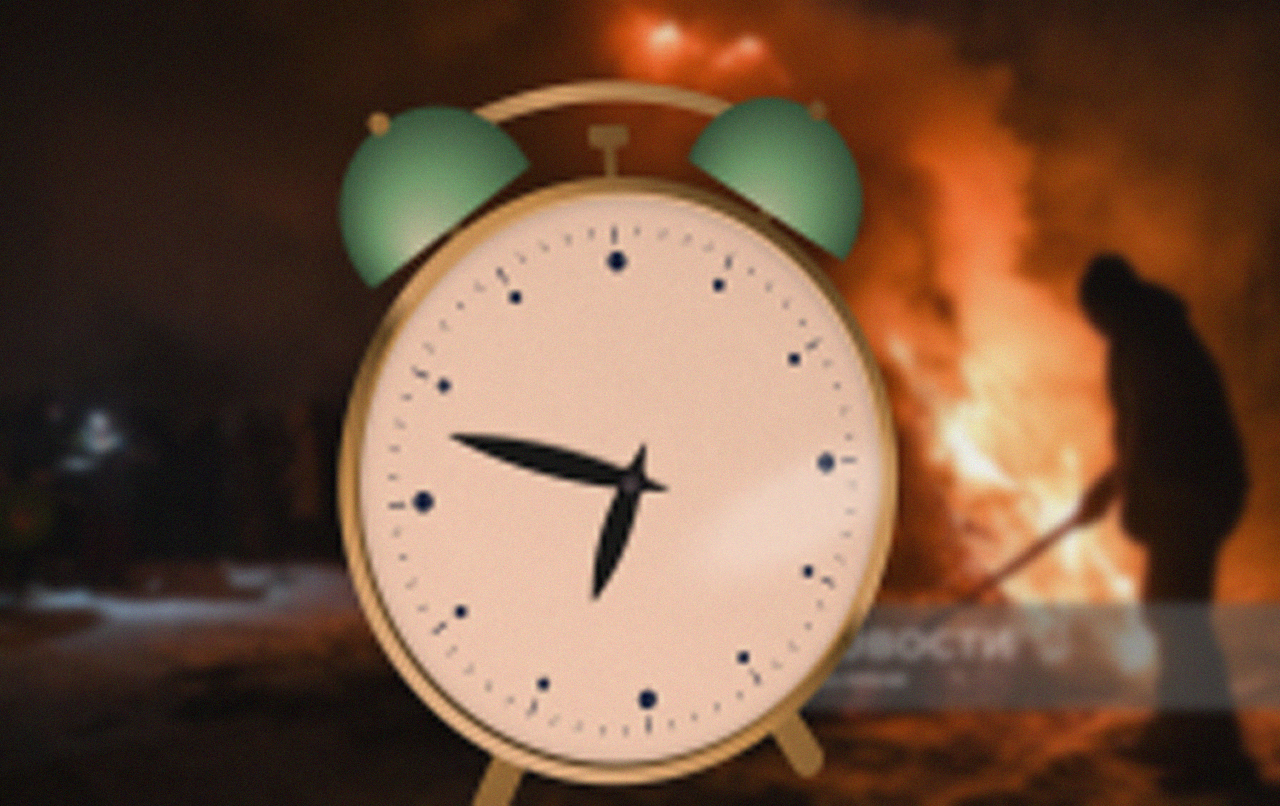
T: 6 h 48 min
